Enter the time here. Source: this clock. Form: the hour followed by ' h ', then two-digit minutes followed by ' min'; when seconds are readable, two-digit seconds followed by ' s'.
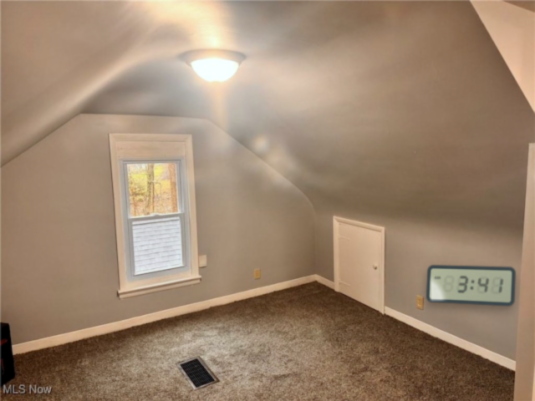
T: 3 h 41 min
